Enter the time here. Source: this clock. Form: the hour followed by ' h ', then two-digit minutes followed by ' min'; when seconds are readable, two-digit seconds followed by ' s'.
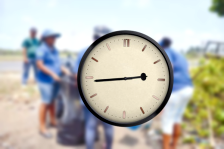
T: 2 h 44 min
